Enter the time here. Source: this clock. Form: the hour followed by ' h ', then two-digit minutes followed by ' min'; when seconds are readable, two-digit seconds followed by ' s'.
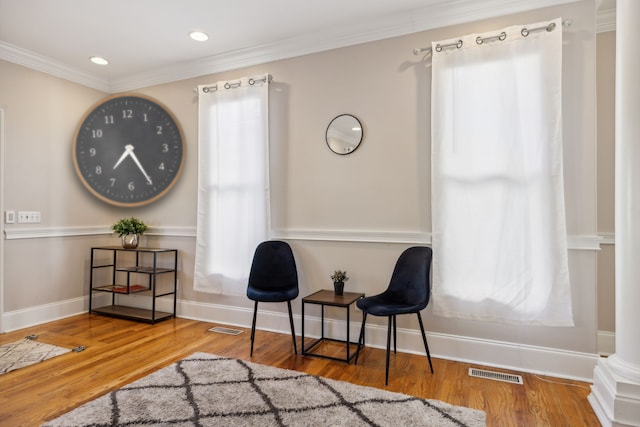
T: 7 h 25 min
